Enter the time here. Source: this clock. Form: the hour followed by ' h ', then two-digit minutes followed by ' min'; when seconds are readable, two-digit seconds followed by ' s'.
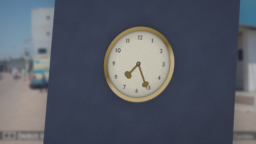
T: 7 h 26 min
